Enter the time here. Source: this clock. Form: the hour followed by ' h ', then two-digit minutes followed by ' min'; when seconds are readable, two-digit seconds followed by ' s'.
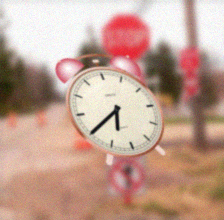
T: 6 h 40 min
